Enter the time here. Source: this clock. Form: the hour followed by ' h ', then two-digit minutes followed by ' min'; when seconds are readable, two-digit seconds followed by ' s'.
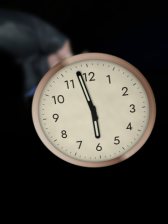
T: 5 h 58 min
